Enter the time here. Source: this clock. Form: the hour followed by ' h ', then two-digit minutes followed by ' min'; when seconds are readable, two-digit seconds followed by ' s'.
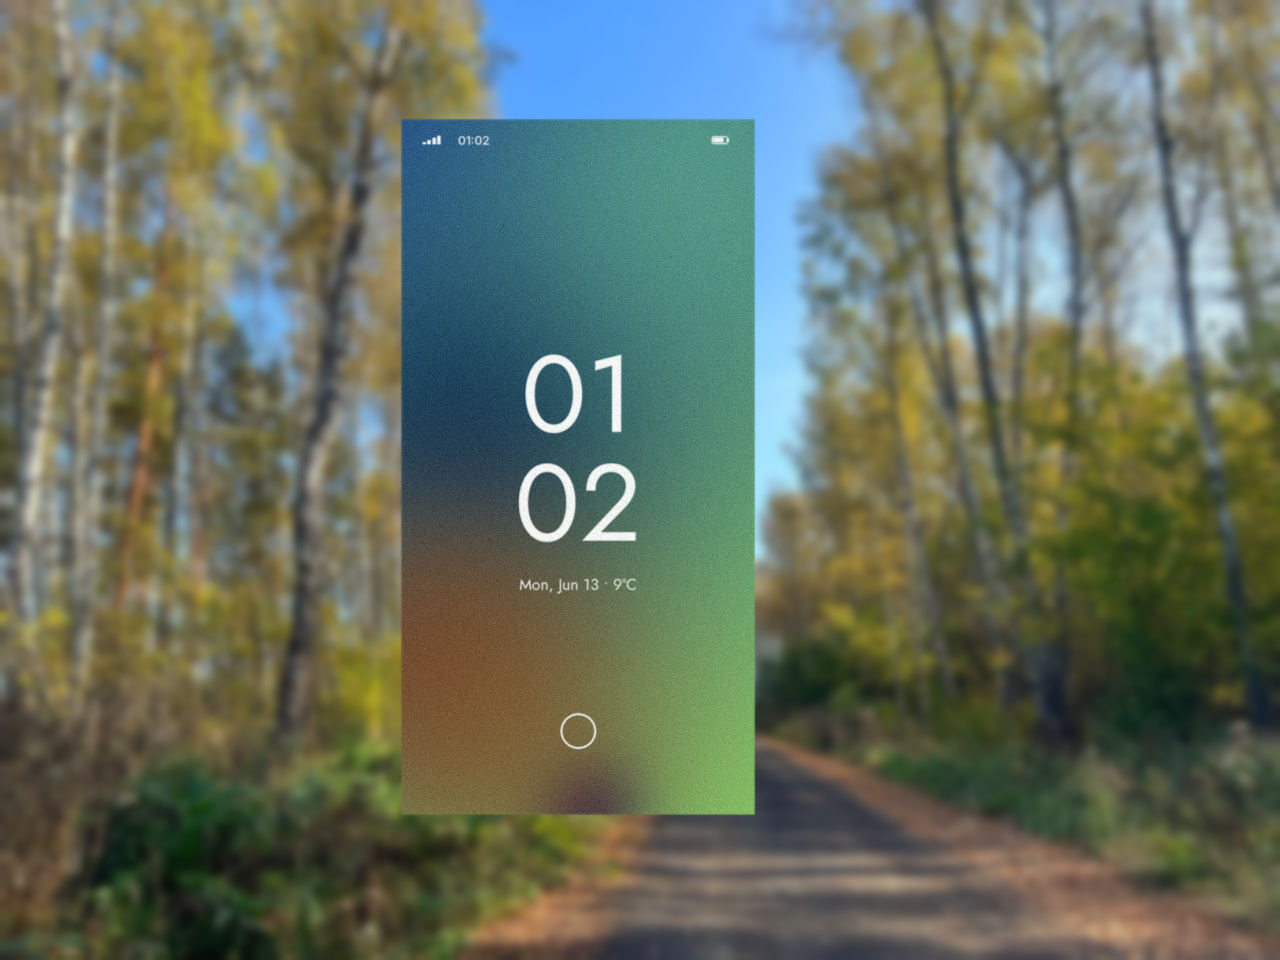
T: 1 h 02 min
